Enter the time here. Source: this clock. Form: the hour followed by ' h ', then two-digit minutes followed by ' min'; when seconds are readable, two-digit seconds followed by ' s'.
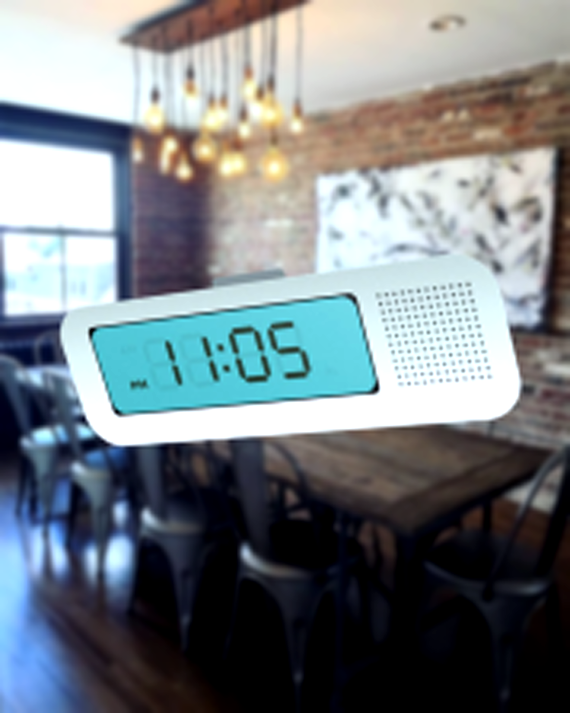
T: 11 h 05 min
